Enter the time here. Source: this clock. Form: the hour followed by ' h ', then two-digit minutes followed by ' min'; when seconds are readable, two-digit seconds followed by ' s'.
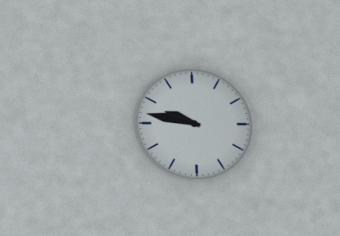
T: 9 h 47 min
